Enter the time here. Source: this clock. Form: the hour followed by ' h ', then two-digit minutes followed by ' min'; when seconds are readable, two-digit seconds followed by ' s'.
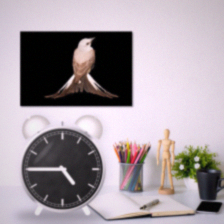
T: 4 h 45 min
